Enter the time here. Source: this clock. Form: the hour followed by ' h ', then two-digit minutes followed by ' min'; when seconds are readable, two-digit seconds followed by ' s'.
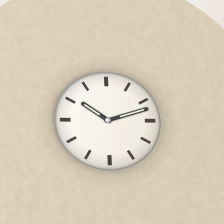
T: 10 h 12 min
